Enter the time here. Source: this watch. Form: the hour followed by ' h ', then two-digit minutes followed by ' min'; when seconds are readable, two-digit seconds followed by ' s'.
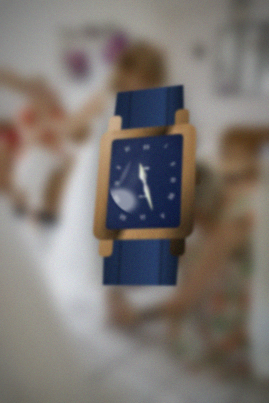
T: 11 h 27 min
